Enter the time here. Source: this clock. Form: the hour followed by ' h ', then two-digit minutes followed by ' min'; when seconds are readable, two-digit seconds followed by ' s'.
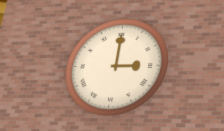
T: 3 h 00 min
